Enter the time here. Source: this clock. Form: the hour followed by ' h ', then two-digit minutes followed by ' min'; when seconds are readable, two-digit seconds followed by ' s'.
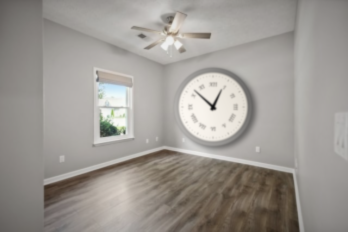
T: 12 h 52 min
